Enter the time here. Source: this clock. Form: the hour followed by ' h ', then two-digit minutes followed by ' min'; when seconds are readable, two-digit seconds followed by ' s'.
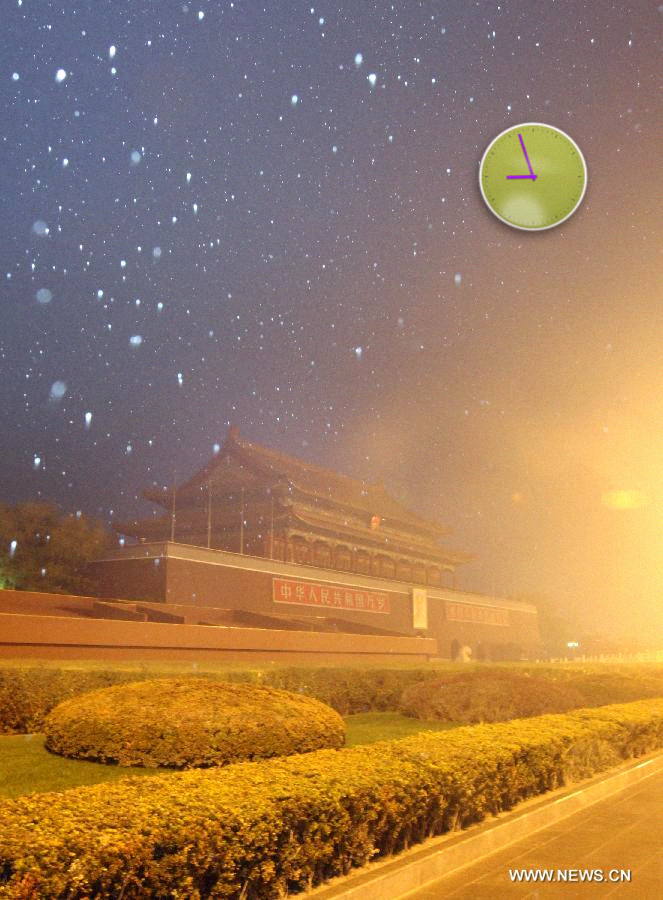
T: 8 h 57 min
